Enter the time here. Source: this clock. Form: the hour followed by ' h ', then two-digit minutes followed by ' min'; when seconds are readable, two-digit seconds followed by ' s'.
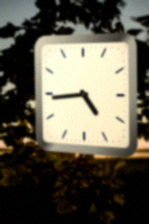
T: 4 h 44 min
